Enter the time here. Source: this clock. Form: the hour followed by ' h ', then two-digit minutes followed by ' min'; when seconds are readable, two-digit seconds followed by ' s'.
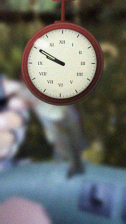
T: 9 h 50 min
